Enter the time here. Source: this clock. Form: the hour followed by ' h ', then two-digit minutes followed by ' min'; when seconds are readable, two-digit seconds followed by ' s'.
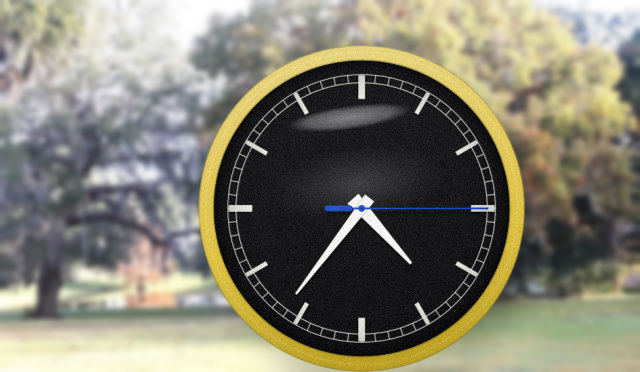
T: 4 h 36 min 15 s
